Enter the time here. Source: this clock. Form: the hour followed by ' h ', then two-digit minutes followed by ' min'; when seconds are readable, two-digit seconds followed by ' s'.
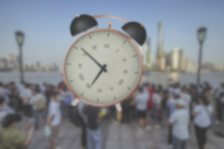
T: 6 h 51 min
